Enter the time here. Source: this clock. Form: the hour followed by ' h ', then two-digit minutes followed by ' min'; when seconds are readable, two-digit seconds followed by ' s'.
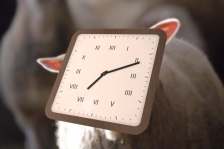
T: 7 h 11 min
